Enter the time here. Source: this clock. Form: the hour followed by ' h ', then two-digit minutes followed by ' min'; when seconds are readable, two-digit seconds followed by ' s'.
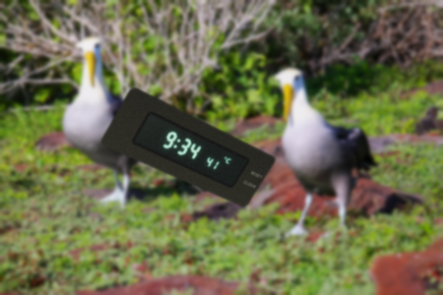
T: 9 h 34 min
